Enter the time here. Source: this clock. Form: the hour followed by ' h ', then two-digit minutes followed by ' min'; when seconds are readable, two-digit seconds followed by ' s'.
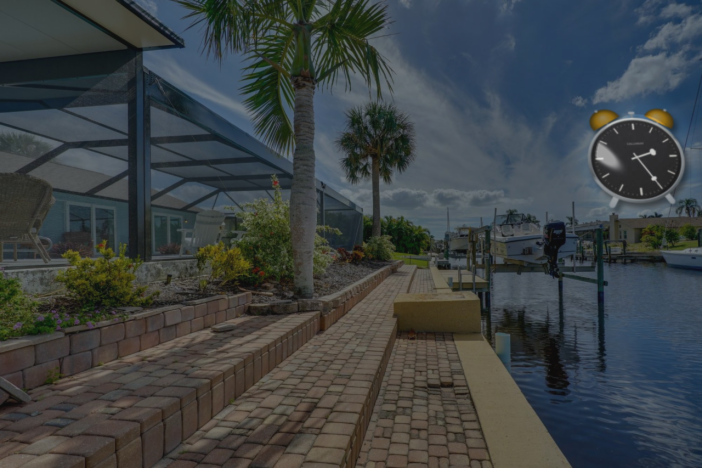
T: 2 h 25 min
